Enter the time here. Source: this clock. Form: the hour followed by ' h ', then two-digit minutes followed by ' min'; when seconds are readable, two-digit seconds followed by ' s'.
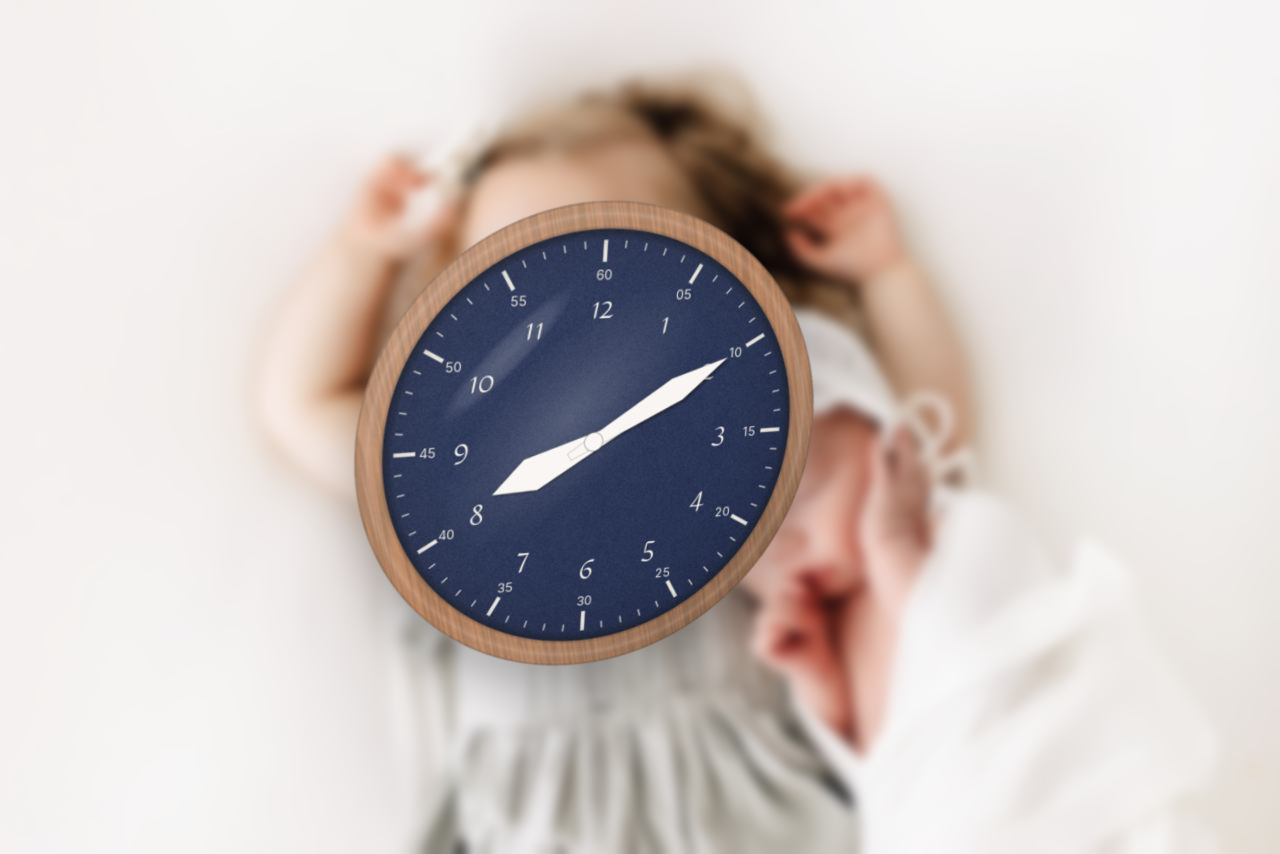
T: 8 h 10 min
